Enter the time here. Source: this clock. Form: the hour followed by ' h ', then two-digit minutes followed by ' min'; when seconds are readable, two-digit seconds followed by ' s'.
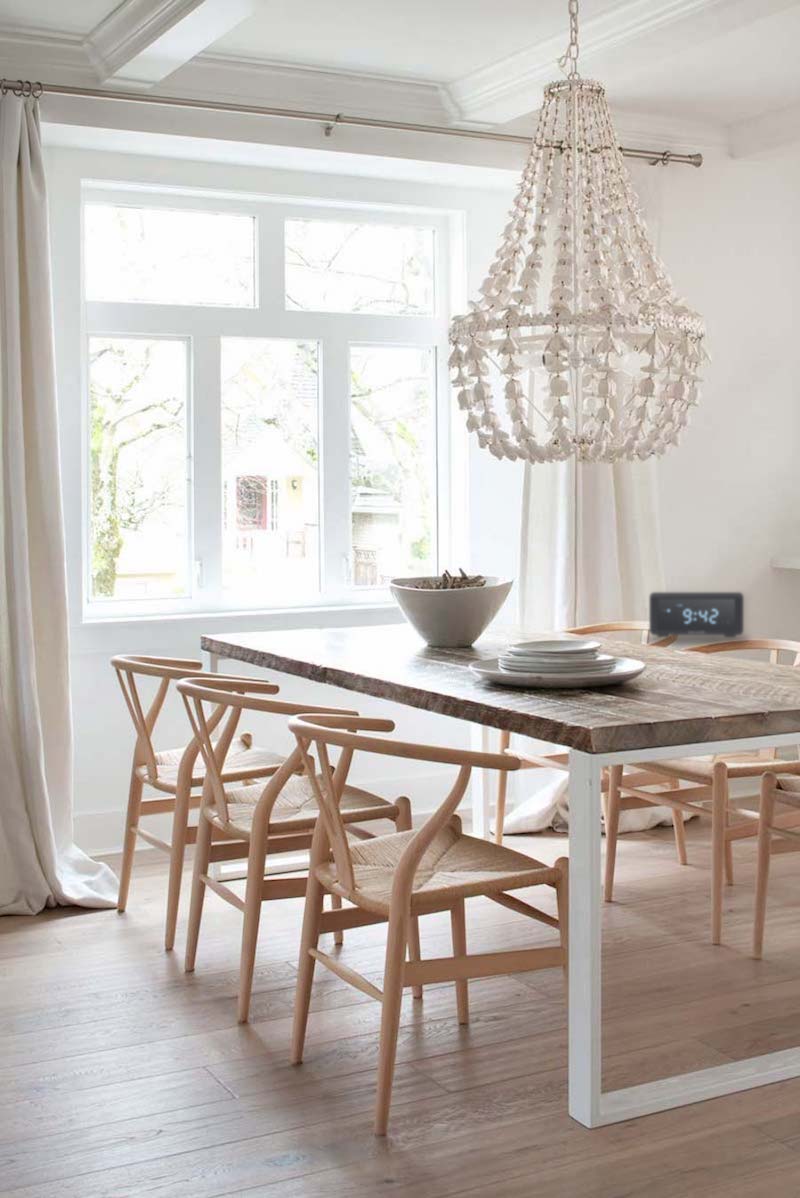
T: 9 h 42 min
